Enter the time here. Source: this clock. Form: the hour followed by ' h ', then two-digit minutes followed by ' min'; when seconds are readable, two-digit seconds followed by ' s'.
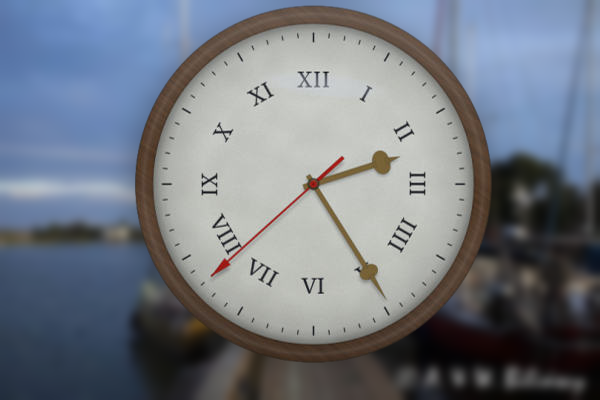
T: 2 h 24 min 38 s
